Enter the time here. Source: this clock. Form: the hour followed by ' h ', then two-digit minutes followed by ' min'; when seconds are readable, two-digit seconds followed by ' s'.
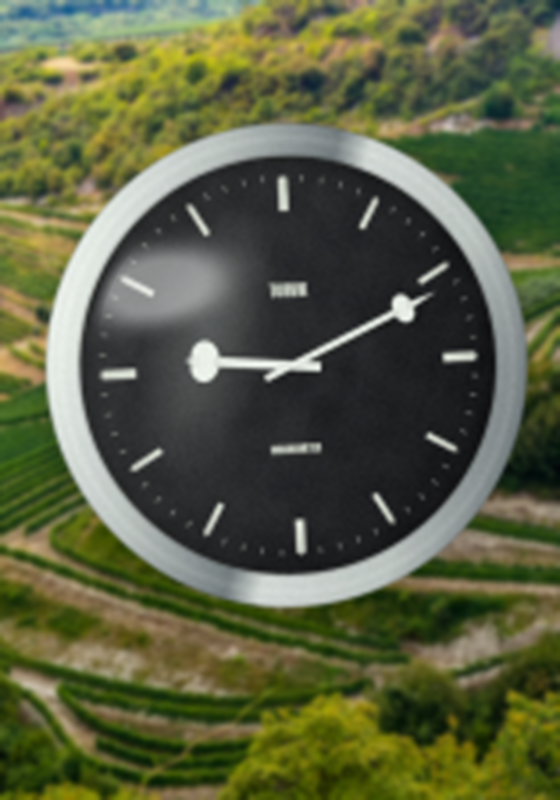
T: 9 h 11 min
